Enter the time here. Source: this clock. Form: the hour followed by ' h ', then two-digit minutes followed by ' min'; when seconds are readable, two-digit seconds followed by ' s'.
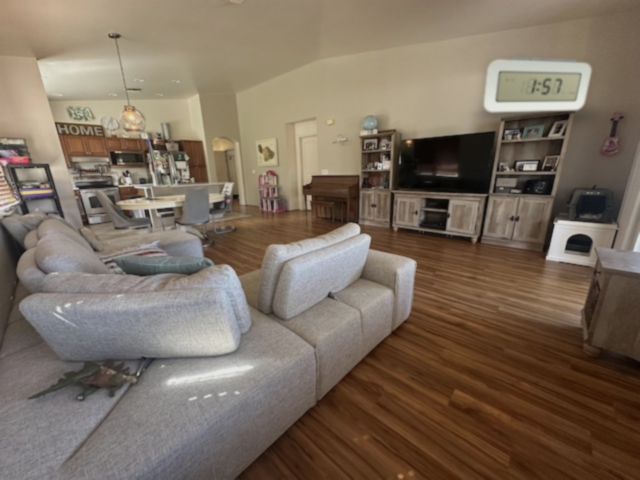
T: 1 h 57 min
